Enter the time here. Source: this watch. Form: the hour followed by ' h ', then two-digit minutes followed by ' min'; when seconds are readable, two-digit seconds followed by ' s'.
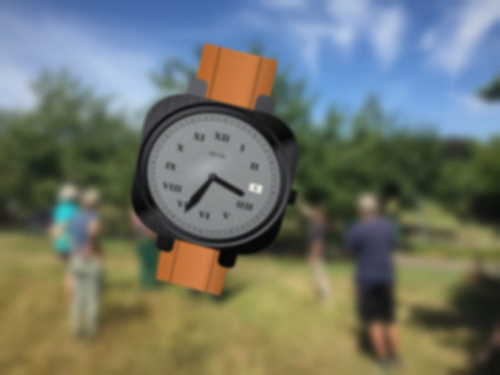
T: 3 h 34 min
